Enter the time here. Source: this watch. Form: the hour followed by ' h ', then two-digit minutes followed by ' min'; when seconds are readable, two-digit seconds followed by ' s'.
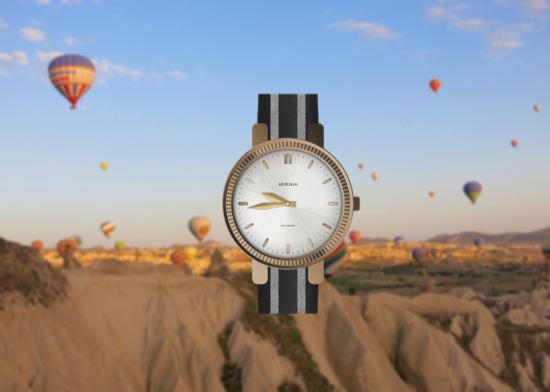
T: 9 h 44 min
